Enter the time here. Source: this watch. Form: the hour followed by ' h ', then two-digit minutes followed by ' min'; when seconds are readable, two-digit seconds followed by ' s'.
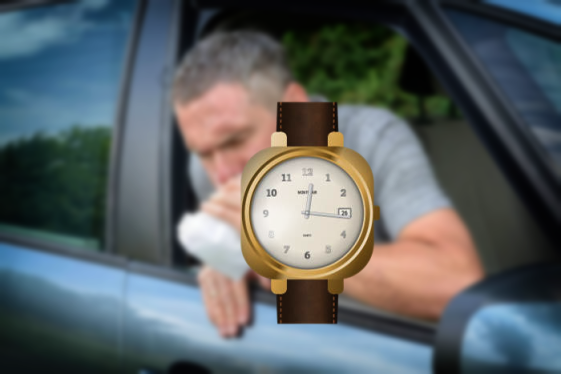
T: 12 h 16 min
